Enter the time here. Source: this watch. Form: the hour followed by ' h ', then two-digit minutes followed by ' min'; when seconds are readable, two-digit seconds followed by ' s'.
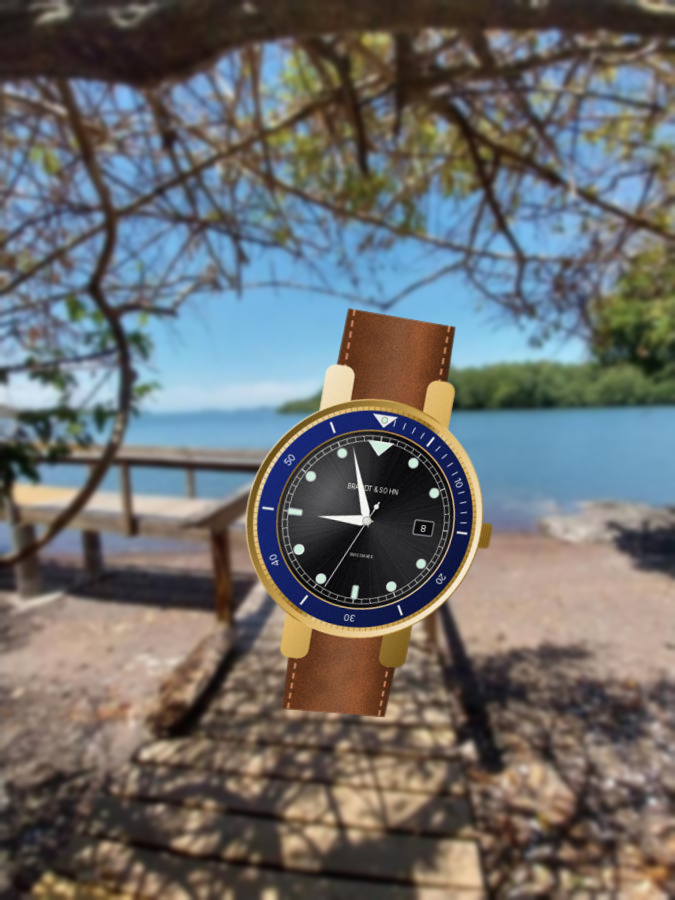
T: 8 h 56 min 34 s
